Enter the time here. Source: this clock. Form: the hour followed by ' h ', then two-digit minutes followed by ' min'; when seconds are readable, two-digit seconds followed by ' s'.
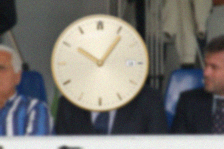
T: 10 h 06 min
